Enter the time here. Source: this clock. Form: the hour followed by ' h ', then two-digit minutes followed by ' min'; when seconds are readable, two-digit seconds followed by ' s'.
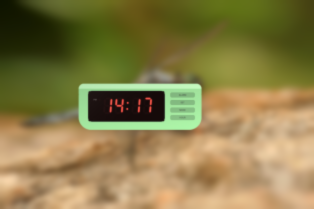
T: 14 h 17 min
